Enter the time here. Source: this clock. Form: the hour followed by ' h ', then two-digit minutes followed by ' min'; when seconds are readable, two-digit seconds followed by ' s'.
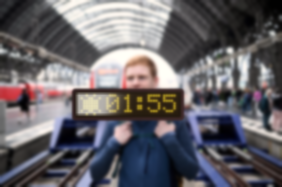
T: 1 h 55 min
